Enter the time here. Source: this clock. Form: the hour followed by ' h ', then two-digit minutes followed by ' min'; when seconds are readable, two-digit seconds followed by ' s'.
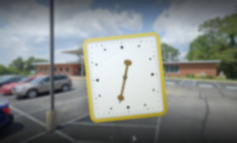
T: 12 h 33 min
